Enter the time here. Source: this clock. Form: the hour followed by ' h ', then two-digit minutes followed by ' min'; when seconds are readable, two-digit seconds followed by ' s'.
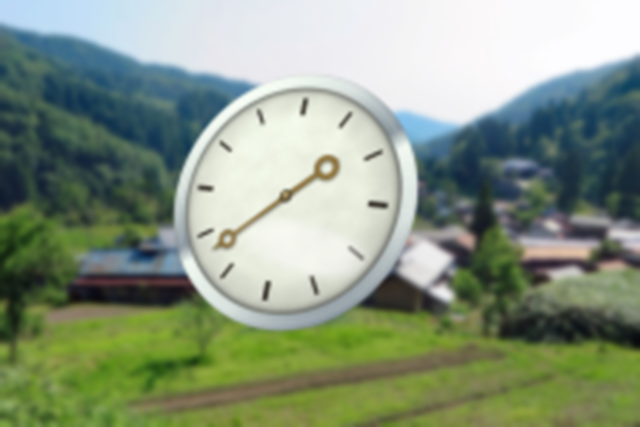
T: 1 h 38 min
